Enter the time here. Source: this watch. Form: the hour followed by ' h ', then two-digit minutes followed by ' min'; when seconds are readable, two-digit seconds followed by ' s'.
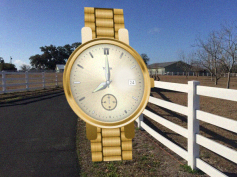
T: 8 h 00 min
